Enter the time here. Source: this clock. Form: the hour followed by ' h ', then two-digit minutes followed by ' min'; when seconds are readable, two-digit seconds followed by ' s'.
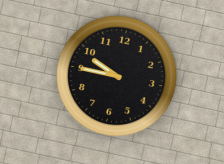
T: 9 h 45 min
